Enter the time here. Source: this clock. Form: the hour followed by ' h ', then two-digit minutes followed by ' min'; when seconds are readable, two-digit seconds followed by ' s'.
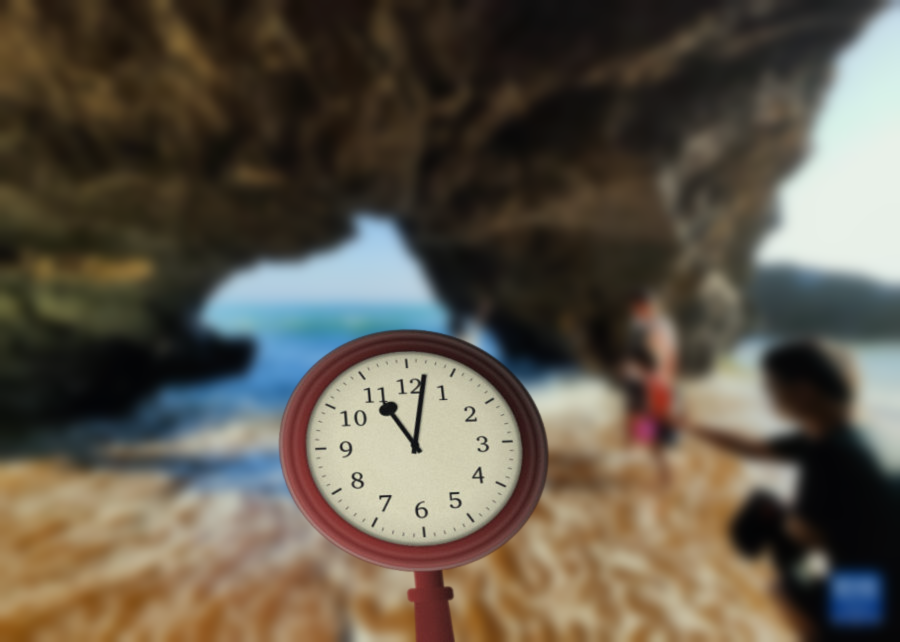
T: 11 h 02 min
